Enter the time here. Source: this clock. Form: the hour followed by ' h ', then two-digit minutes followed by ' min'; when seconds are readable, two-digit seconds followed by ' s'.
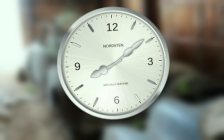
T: 8 h 09 min
